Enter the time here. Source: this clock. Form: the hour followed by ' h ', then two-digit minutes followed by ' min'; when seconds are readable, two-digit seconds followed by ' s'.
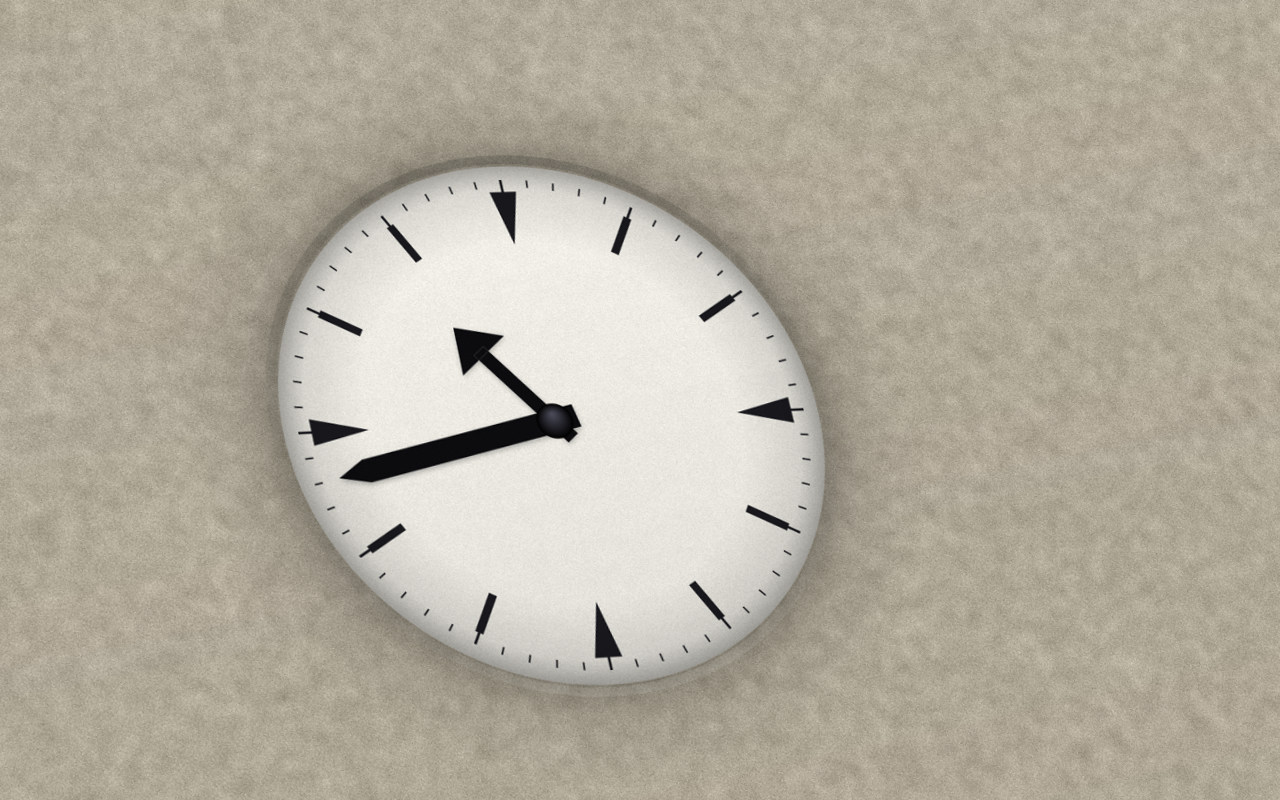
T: 10 h 43 min
